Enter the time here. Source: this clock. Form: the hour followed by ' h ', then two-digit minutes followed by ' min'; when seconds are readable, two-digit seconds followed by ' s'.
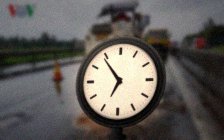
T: 6 h 54 min
